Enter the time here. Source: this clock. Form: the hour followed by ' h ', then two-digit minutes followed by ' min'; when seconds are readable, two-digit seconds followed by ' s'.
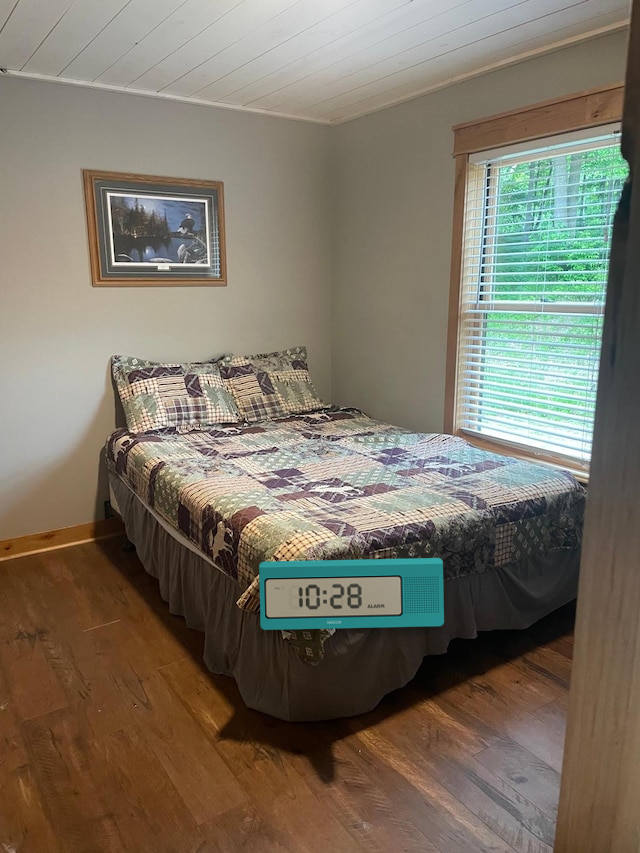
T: 10 h 28 min
